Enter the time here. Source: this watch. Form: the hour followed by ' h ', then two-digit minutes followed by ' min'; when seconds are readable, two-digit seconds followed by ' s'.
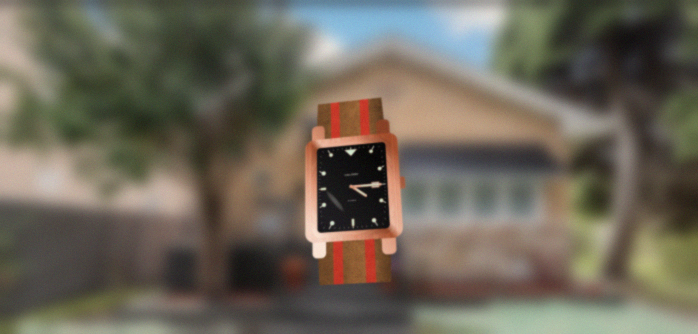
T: 4 h 15 min
